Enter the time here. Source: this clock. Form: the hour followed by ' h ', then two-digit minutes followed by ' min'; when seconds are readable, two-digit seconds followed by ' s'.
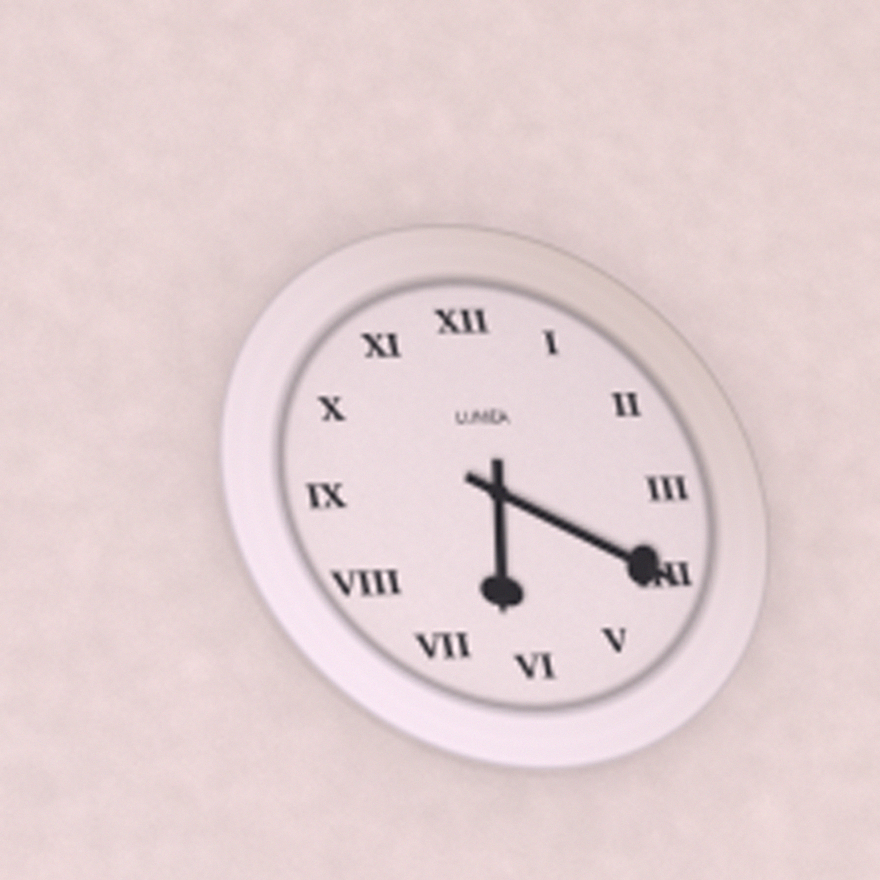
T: 6 h 20 min
